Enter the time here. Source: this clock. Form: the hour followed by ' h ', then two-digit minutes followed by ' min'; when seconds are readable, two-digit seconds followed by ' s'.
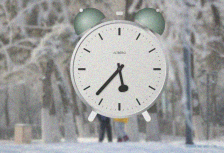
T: 5 h 37 min
